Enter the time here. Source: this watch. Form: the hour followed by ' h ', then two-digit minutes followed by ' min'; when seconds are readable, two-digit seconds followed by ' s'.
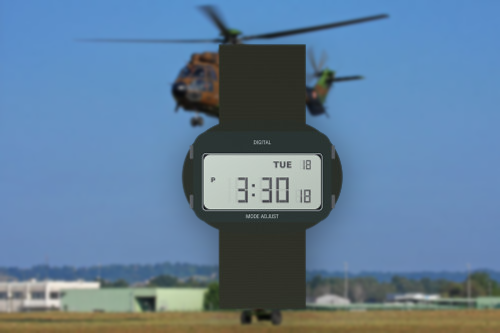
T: 3 h 30 min 18 s
